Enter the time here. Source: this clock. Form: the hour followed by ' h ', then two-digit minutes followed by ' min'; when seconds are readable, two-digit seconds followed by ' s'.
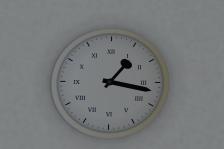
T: 1 h 17 min
